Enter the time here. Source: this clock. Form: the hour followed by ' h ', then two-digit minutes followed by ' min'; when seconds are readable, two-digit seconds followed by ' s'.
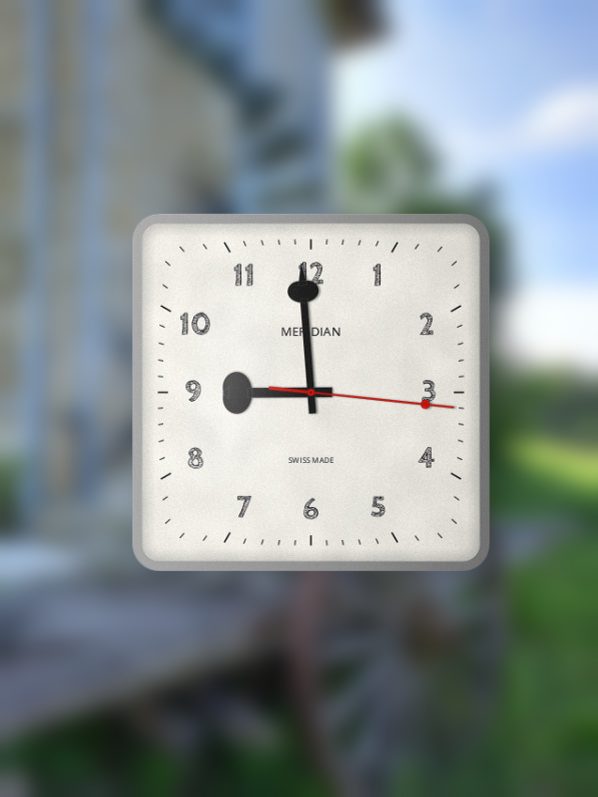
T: 8 h 59 min 16 s
